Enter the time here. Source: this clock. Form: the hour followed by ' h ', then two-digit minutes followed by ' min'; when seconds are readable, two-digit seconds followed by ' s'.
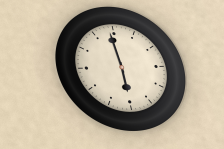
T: 5 h 59 min
